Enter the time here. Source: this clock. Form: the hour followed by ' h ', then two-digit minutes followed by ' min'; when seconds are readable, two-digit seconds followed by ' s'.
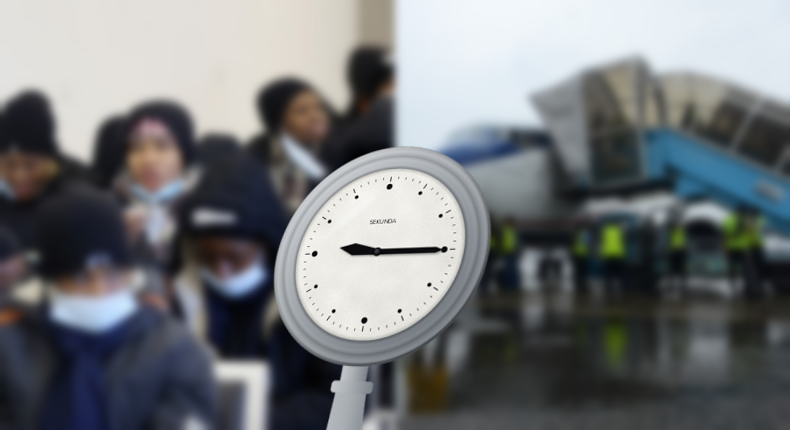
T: 9 h 15 min
